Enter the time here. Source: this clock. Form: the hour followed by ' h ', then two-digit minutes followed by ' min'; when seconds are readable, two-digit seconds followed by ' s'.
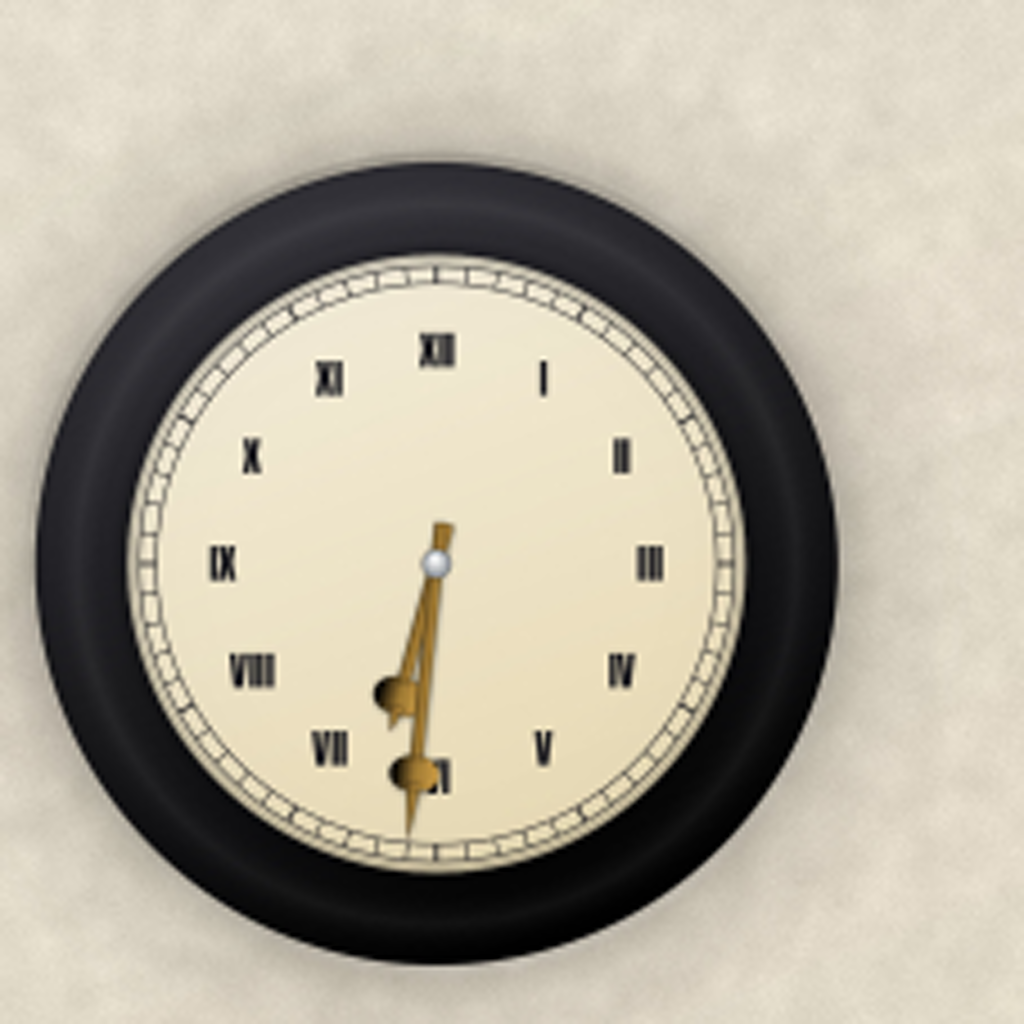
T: 6 h 31 min
